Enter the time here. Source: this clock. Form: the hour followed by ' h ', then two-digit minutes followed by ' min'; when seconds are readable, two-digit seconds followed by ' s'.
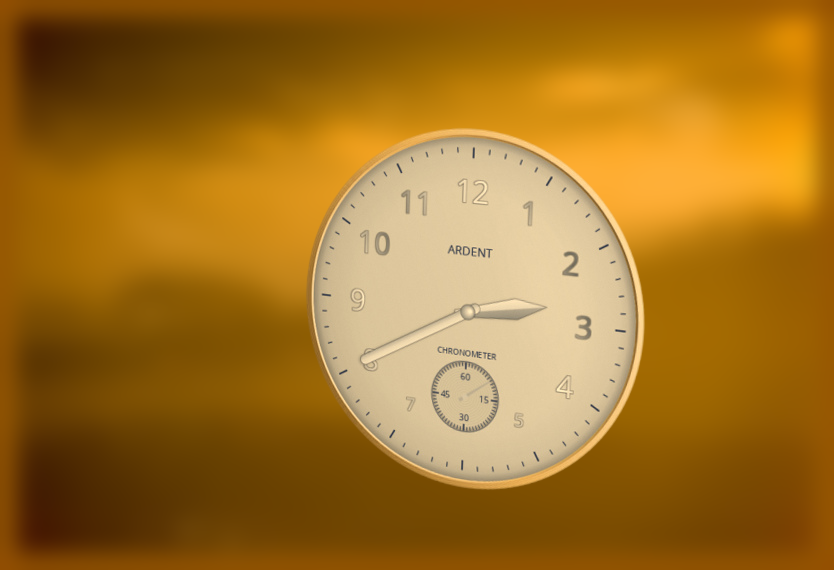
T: 2 h 40 min 09 s
